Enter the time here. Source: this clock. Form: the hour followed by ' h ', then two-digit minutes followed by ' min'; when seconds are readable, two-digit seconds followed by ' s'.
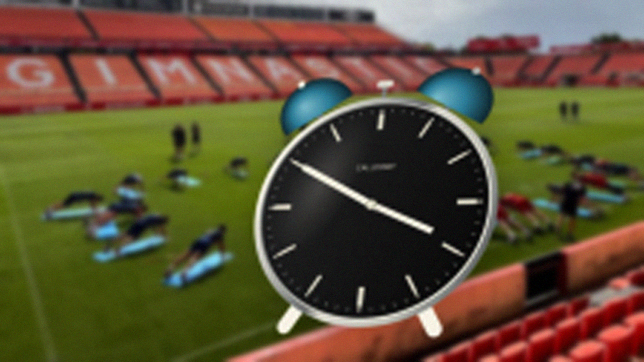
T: 3 h 50 min
